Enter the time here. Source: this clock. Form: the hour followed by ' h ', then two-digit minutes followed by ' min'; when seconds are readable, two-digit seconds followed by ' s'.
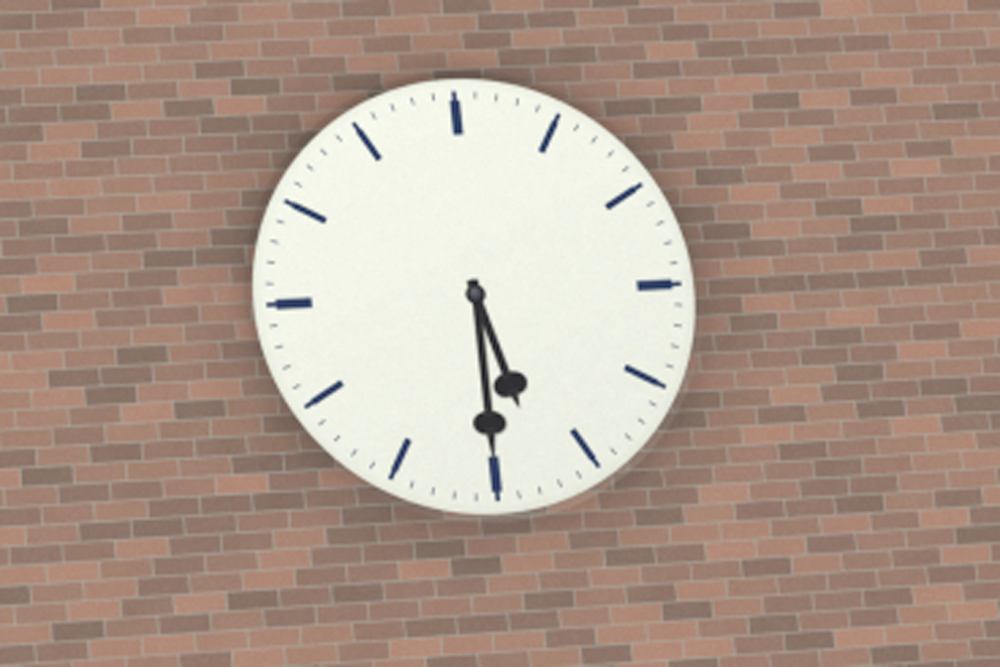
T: 5 h 30 min
